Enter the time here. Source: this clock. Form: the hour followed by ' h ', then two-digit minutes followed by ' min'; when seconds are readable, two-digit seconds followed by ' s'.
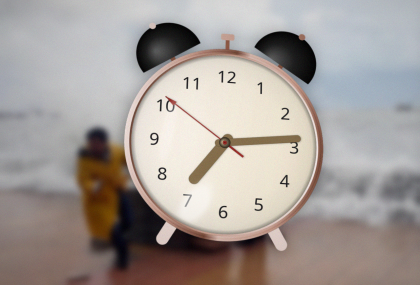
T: 7 h 13 min 51 s
